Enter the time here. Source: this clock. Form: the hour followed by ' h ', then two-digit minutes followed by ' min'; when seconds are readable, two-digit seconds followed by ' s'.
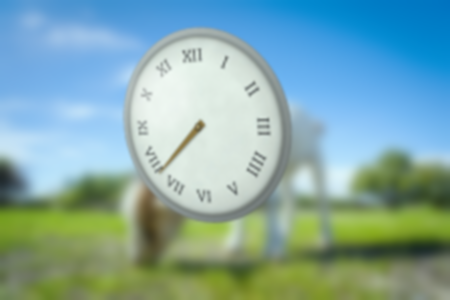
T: 7 h 38 min
